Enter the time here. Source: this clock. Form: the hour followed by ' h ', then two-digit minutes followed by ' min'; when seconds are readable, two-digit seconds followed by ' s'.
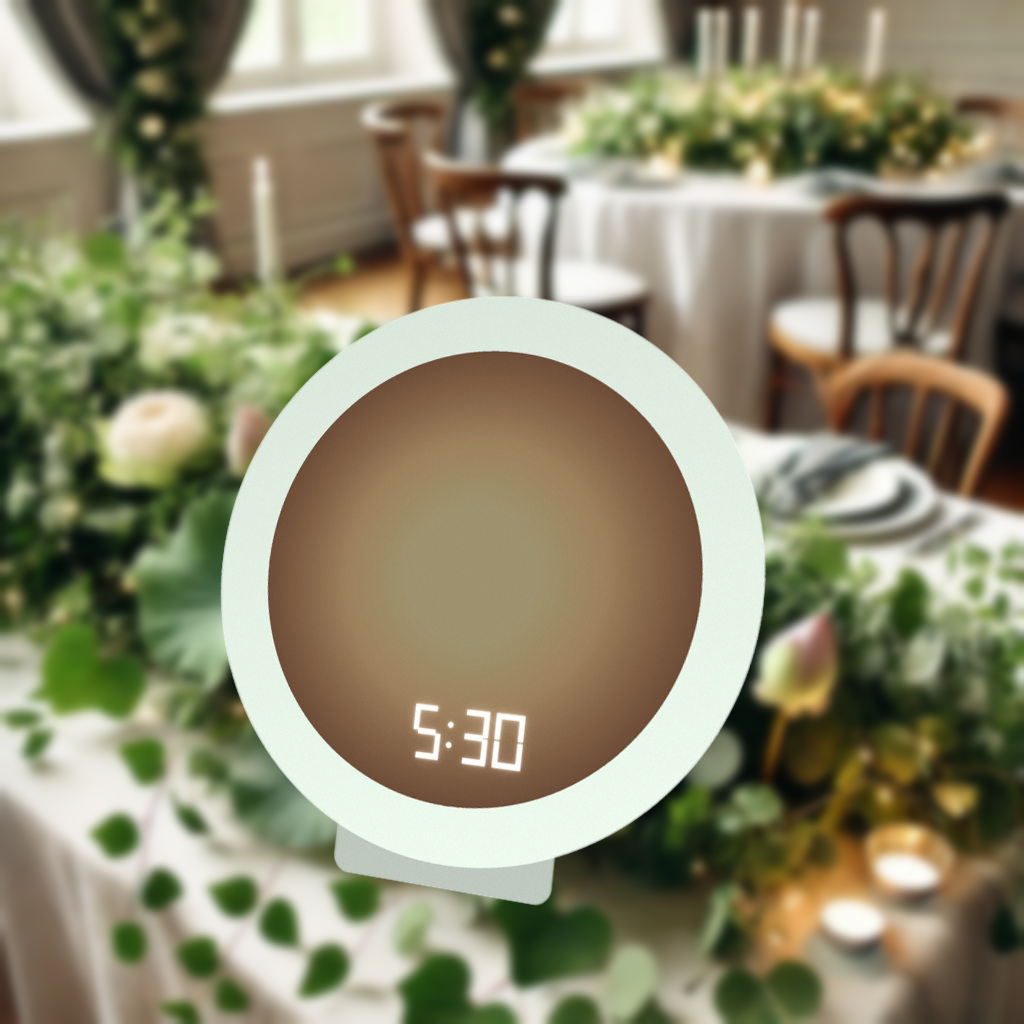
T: 5 h 30 min
